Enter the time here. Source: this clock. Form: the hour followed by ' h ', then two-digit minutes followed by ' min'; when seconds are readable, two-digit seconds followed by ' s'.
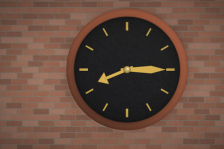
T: 8 h 15 min
